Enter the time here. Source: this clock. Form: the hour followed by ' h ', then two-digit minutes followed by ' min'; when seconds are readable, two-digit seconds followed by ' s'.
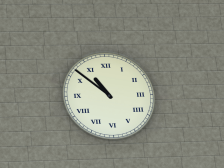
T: 10 h 52 min
